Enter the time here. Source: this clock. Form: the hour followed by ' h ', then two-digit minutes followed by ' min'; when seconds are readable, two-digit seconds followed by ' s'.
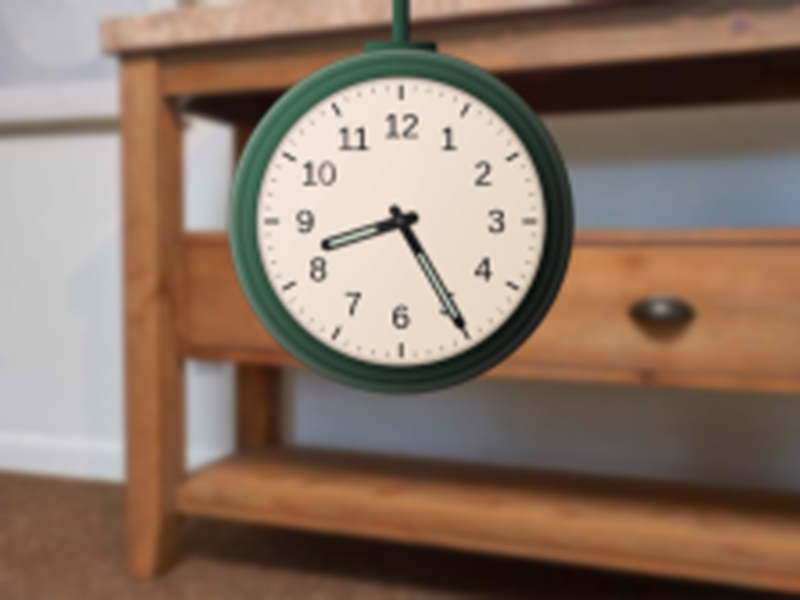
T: 8 h 25 min
